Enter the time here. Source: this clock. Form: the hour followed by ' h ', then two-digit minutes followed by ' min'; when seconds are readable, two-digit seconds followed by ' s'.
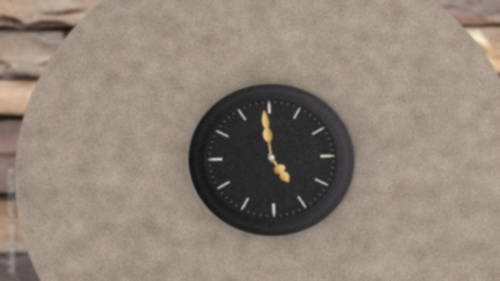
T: 4 h 59 min
